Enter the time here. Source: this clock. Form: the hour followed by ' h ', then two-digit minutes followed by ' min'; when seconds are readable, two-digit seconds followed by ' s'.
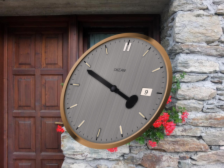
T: 3 h 49 min
